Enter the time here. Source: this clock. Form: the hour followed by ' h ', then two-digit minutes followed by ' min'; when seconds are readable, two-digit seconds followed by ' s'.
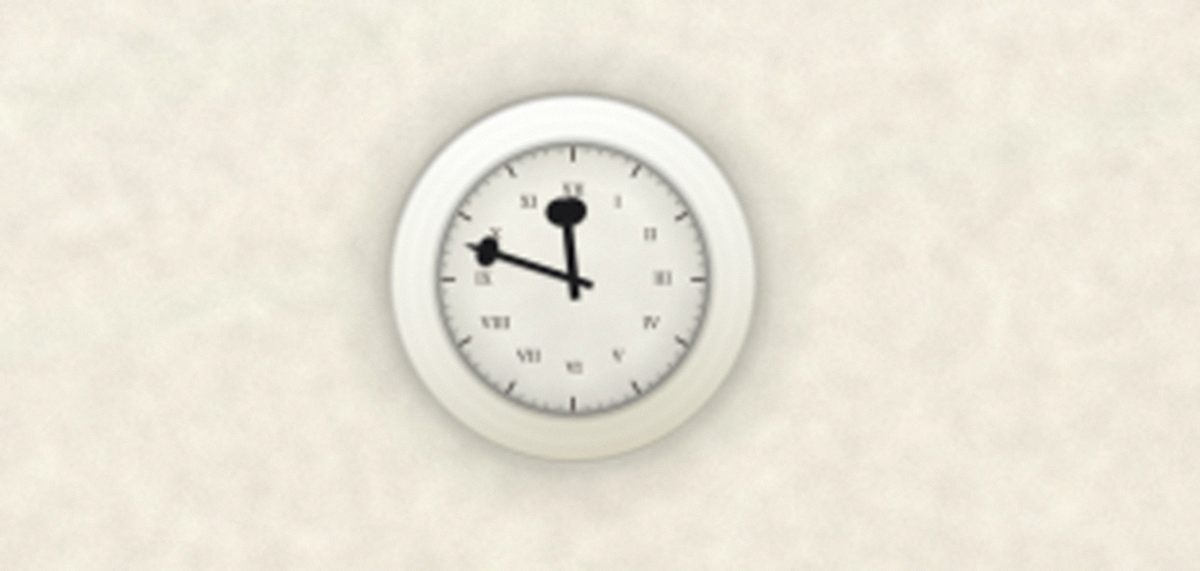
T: 11 h 48 min
